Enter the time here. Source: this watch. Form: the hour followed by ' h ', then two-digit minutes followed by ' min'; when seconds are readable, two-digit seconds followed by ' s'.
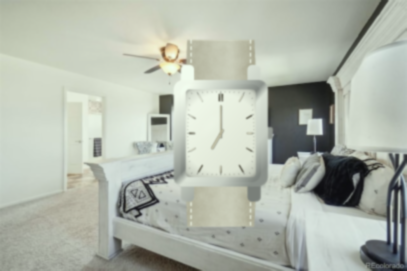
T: 7 h 00 min
